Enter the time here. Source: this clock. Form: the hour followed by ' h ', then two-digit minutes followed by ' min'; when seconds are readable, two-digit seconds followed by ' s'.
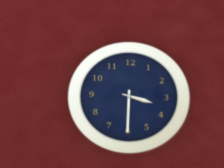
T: 3 h 30 min
